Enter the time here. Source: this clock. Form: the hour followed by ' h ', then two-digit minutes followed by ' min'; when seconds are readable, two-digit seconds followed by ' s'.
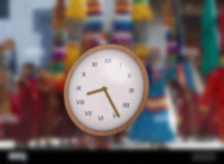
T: 8 h 24 min
